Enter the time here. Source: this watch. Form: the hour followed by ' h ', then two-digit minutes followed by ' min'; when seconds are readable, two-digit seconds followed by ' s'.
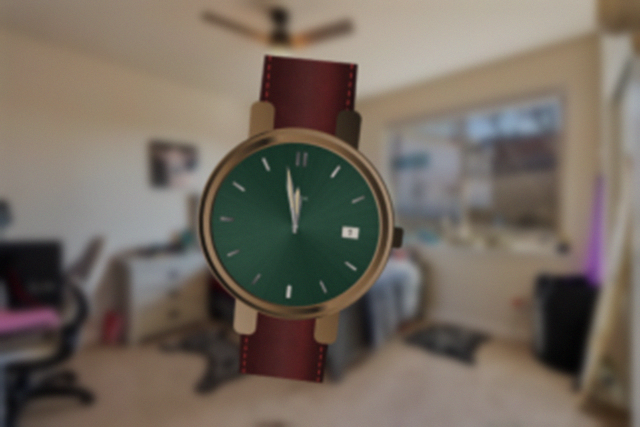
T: 11 h 58 min
